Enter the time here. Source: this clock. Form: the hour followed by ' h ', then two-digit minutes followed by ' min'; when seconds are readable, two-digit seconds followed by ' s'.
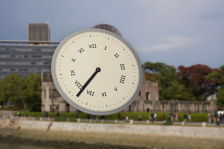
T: 7 h 38 min
